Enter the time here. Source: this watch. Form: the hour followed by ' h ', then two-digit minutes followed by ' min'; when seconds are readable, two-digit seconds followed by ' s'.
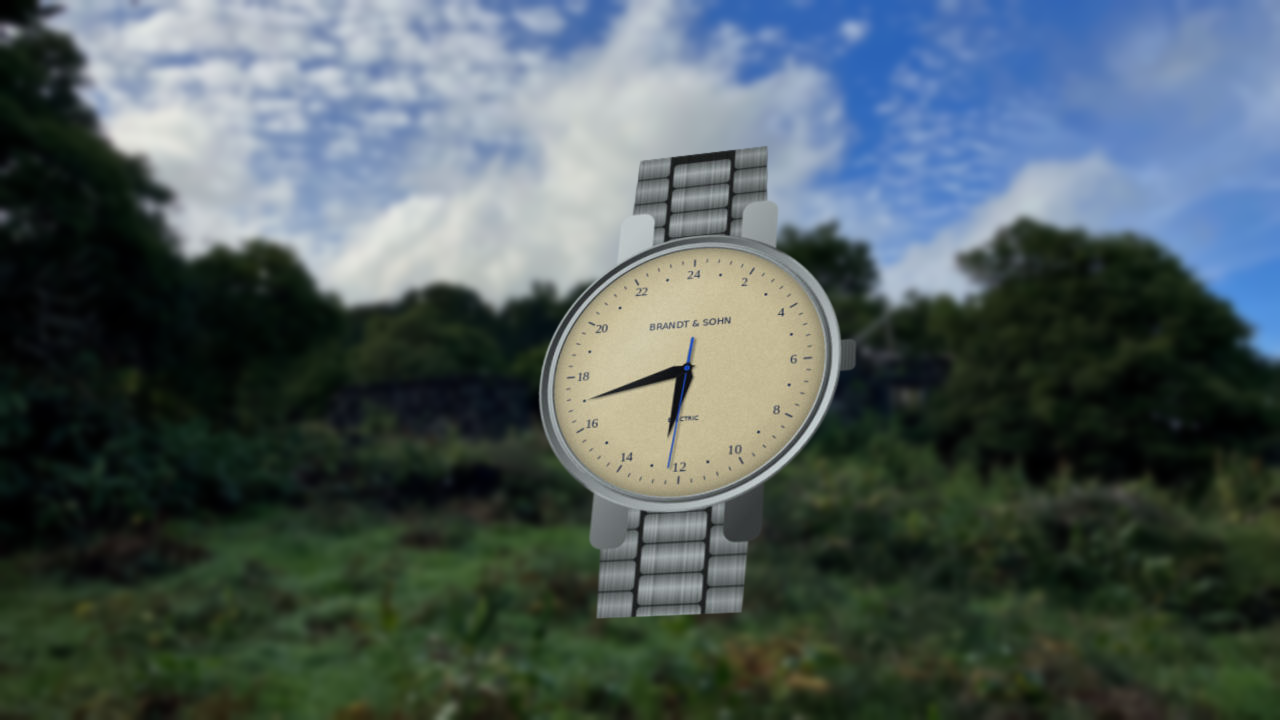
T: 12 h 42 min 31 s
